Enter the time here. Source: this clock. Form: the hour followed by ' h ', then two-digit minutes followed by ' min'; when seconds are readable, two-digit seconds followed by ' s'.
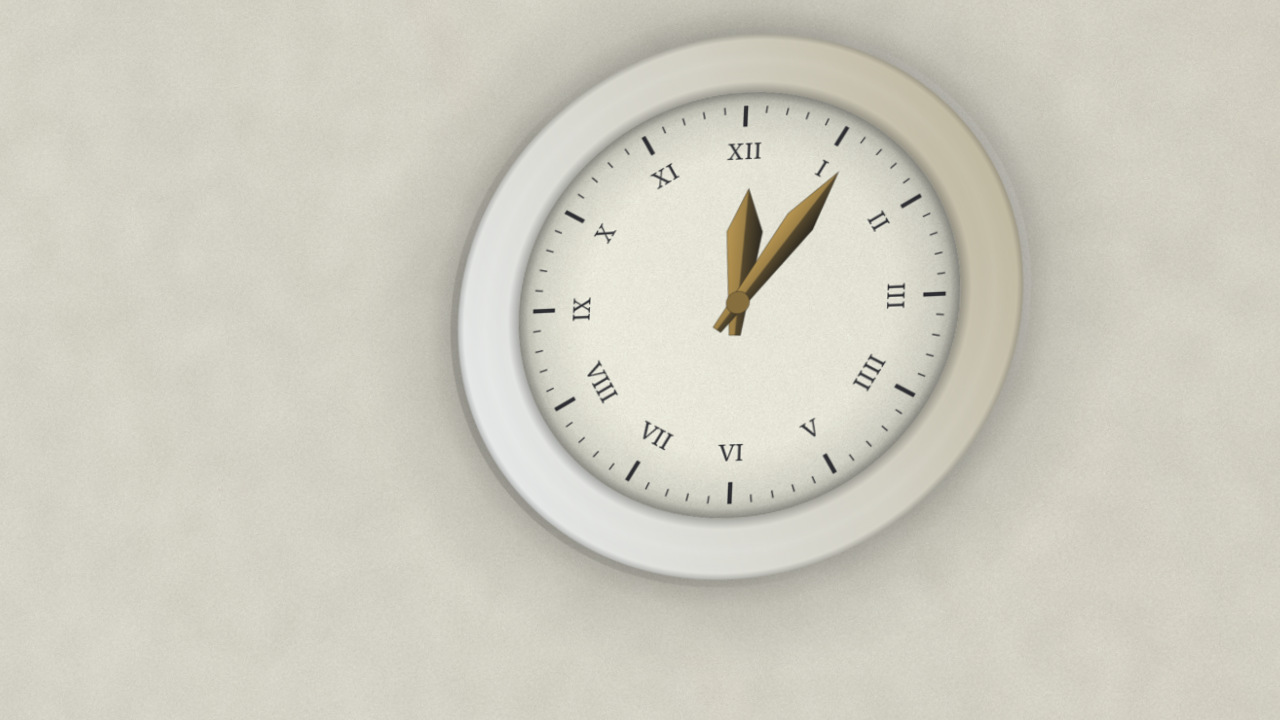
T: 12 h 06 min
